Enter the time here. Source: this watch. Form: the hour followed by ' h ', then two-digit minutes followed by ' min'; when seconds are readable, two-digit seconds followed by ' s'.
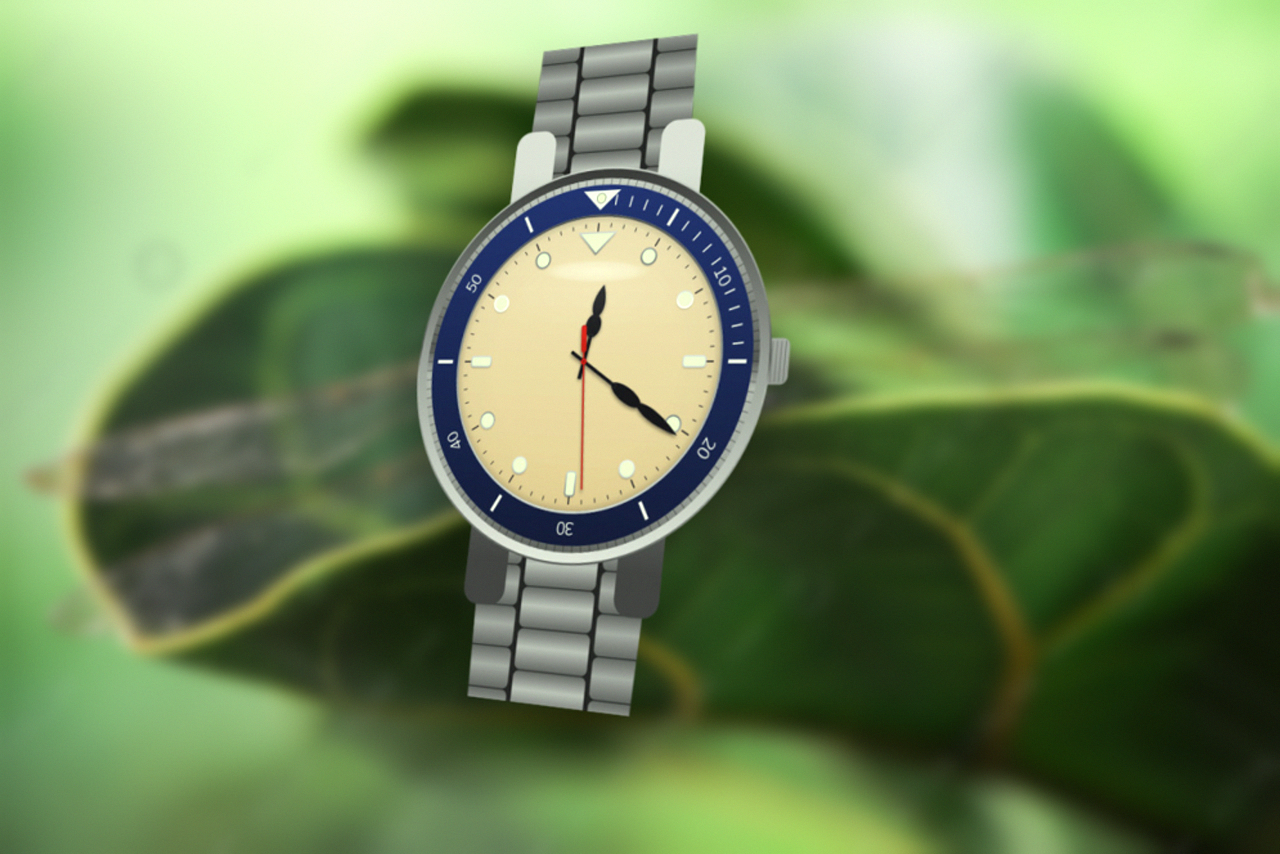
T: 12 h 20 min 29 s
